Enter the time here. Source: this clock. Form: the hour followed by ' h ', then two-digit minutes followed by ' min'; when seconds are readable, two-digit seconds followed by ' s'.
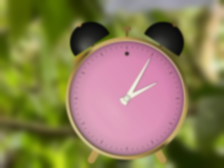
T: 2 h 05 min
